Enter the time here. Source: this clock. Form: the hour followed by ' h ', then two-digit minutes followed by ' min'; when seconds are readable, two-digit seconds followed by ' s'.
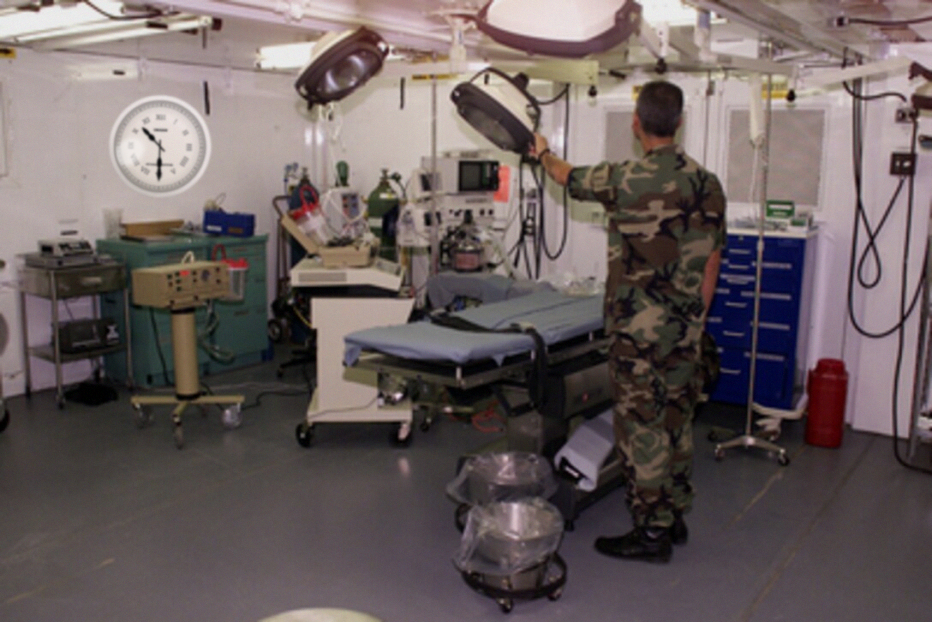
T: 10 h 30 min
